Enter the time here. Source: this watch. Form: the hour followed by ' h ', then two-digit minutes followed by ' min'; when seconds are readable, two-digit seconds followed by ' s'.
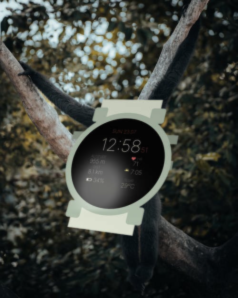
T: 12 h 58 min
